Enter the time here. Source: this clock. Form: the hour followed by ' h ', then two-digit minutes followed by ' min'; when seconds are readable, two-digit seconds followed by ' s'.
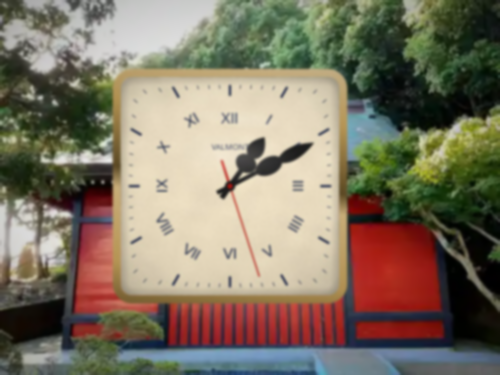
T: 1 h 10 min 27 s
